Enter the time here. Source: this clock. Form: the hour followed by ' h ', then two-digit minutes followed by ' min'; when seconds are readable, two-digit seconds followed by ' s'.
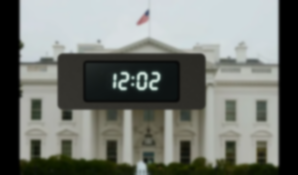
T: 12 h 02 min
